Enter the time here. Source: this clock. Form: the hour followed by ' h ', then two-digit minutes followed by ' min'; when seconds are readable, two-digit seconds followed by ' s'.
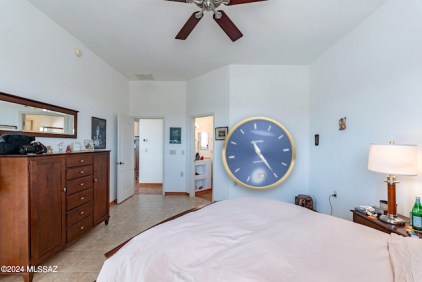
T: 11 h 25 min
